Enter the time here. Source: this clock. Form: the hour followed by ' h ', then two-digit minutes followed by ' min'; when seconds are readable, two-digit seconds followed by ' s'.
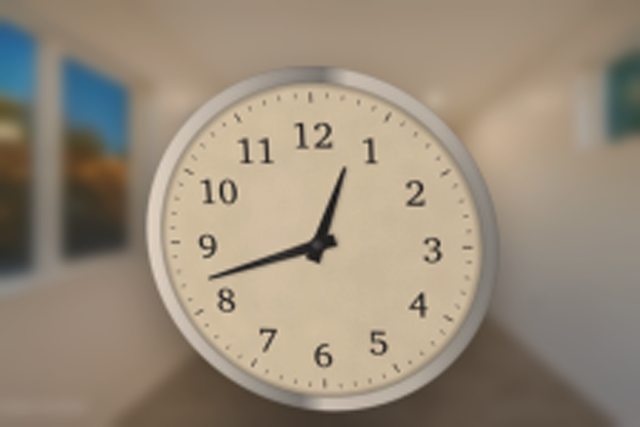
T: 12 h 42 min
